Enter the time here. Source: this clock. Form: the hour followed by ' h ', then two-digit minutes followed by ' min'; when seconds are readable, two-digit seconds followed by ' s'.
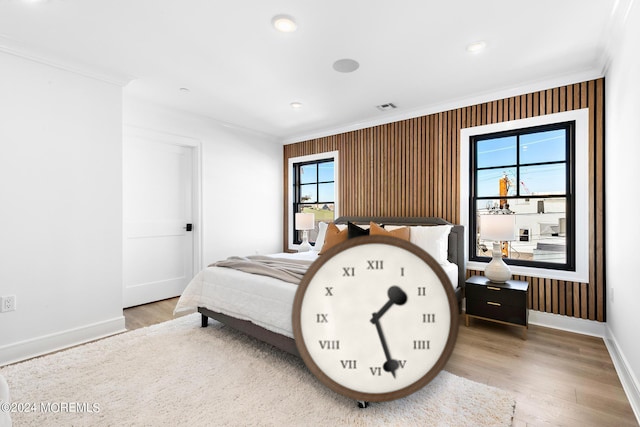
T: 1 h 27 min
